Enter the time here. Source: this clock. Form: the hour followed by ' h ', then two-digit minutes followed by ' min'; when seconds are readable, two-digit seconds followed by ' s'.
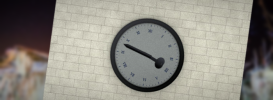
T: 3 h 48 min
